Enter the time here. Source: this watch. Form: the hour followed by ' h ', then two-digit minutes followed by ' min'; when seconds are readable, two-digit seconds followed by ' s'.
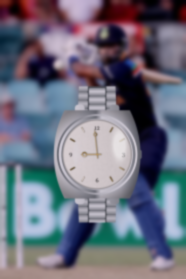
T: 8 h 59 min
